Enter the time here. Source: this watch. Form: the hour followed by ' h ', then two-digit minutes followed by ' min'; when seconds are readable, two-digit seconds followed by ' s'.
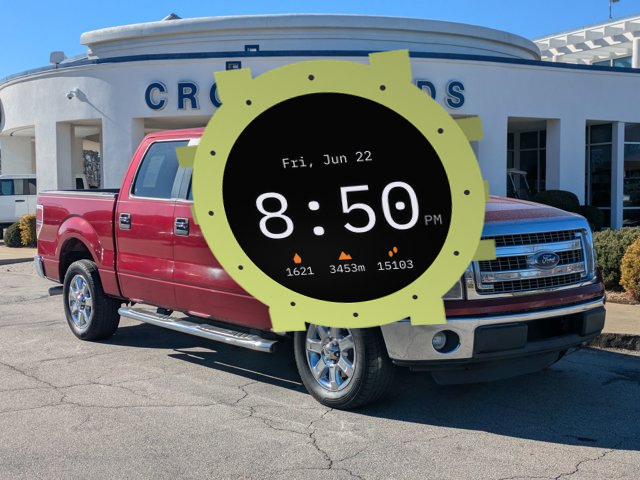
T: 8 h 50 min
